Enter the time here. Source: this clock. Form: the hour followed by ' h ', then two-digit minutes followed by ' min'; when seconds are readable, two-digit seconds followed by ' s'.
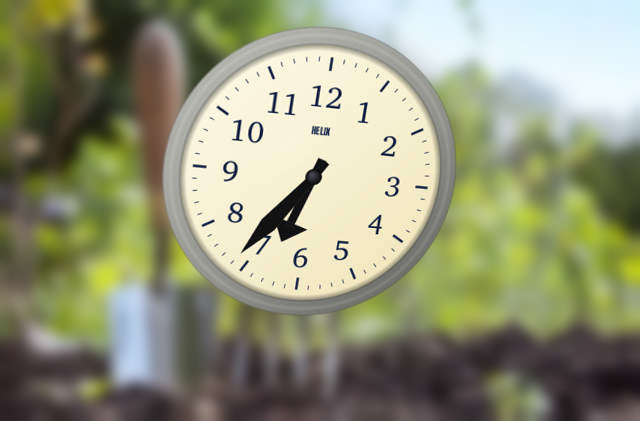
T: 6 h 36 min
